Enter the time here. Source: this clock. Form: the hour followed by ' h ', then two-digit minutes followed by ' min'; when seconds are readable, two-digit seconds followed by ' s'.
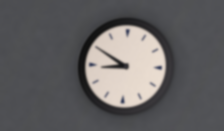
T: 8 h 50 min
